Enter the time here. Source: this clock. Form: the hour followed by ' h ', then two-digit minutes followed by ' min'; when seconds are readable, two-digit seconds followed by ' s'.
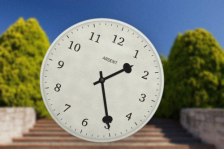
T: 1 h 25 min
